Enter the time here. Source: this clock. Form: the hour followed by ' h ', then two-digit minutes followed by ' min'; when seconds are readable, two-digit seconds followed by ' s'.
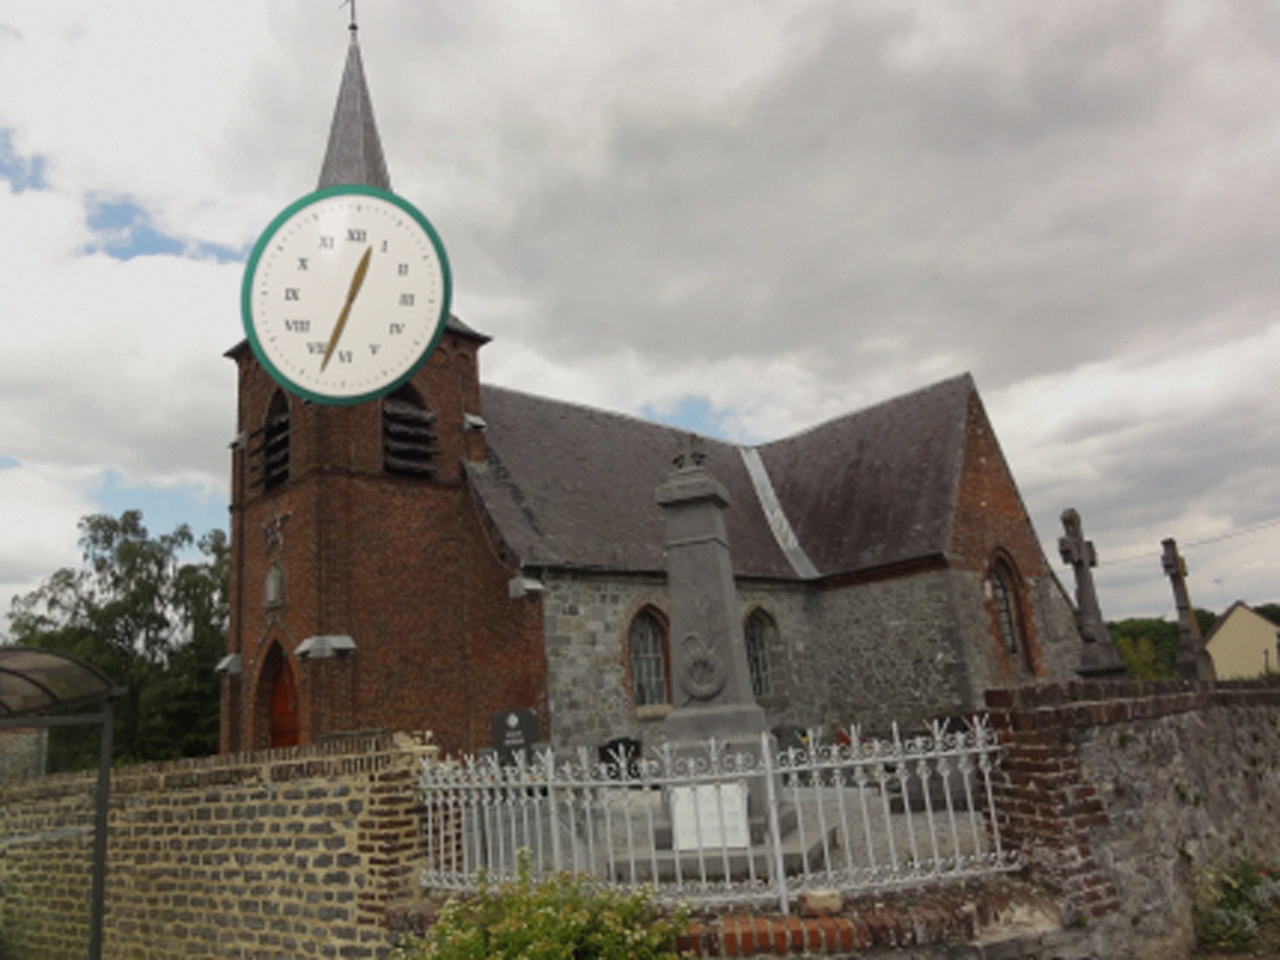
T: 12 h 33 min
